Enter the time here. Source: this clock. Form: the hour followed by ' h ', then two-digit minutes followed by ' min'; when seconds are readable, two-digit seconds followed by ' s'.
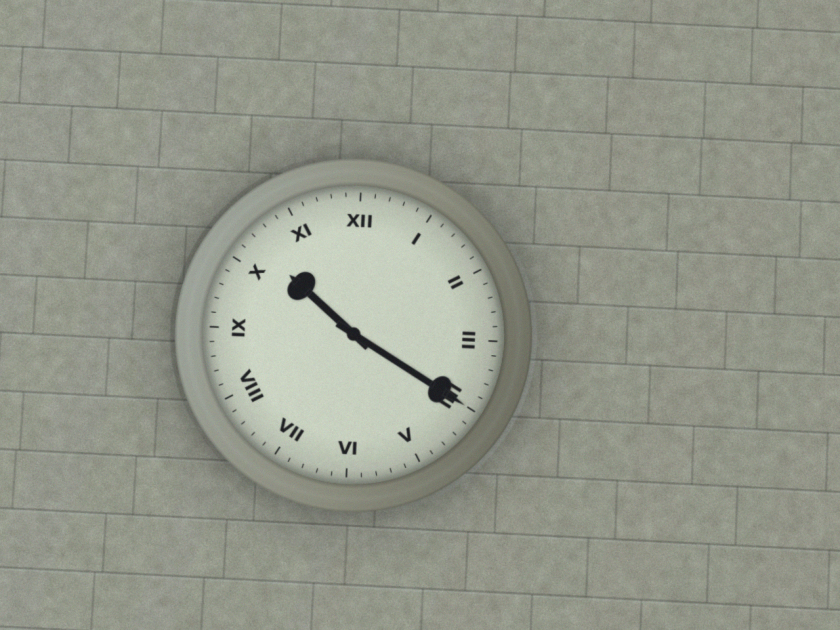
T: 10 h 20 min
